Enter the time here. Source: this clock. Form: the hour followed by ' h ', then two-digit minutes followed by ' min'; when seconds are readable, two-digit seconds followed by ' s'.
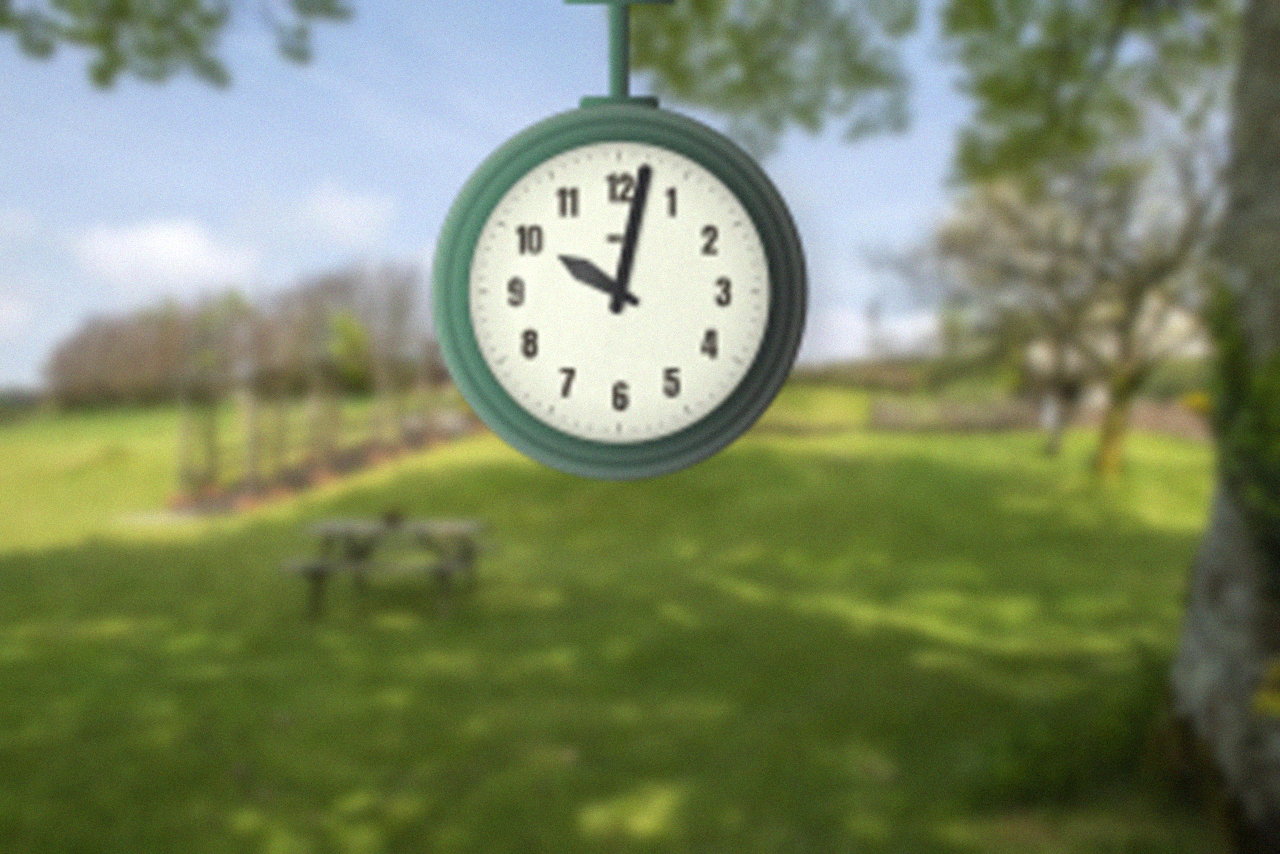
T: 10 h 02 min
